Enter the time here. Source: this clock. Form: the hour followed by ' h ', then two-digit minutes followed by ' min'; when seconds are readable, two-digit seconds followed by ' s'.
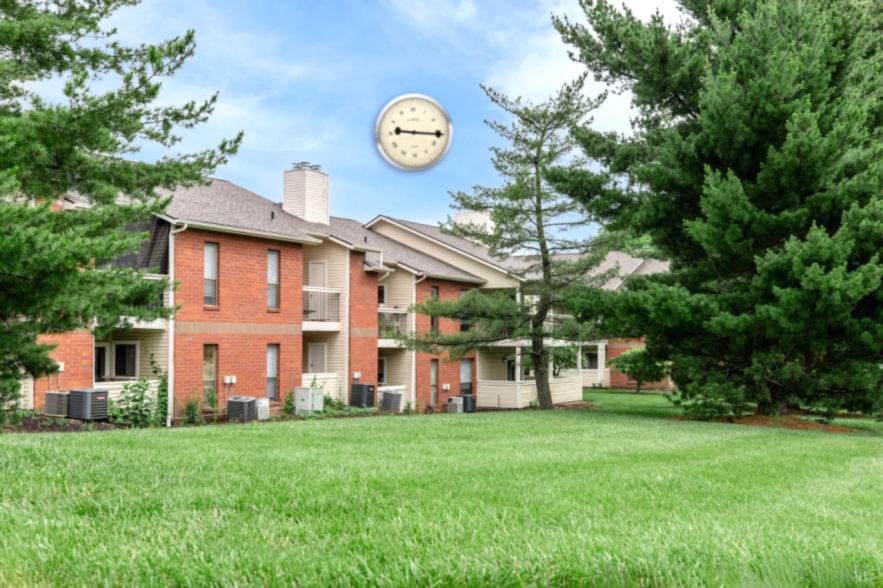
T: 9 h 16 min
